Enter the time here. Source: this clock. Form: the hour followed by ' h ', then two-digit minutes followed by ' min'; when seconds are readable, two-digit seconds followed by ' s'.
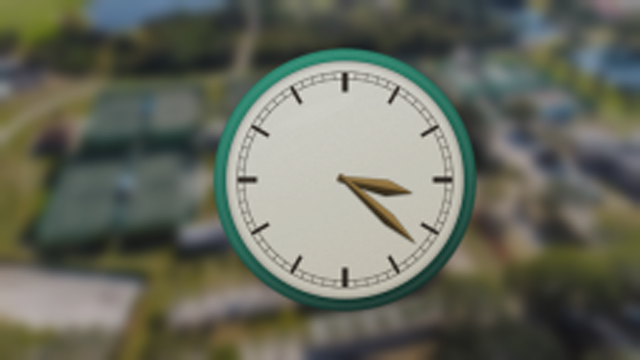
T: 3 h 22 min
